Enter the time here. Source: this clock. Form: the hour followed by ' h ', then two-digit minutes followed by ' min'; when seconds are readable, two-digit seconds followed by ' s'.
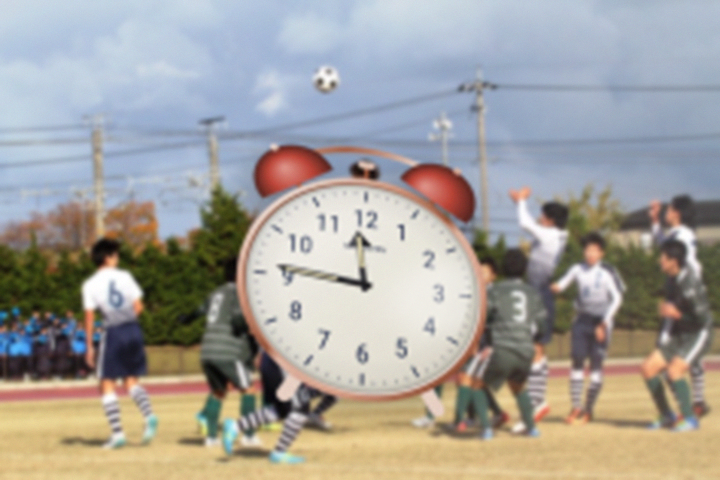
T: 11 h 46 min
